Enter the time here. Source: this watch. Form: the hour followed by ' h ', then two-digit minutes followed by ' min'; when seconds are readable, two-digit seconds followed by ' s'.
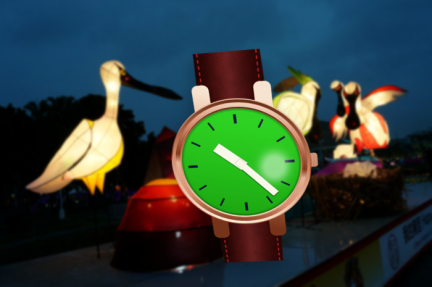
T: 10 h 23 min
